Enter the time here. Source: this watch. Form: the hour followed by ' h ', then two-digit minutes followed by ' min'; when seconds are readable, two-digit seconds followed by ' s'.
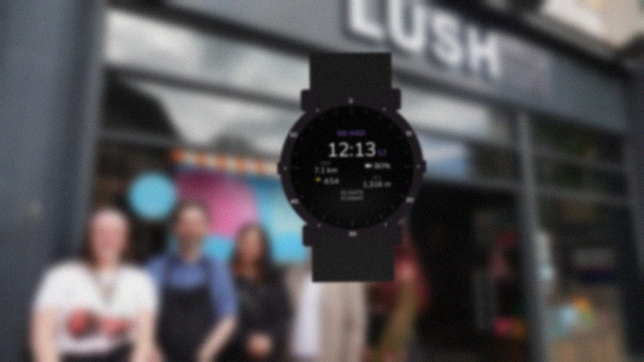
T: 12 h 13 min
